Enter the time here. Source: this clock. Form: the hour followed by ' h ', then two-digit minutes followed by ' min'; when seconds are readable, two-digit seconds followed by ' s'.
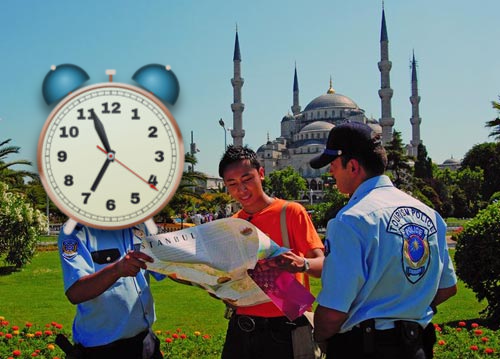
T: 6 h 56 min 21 s
